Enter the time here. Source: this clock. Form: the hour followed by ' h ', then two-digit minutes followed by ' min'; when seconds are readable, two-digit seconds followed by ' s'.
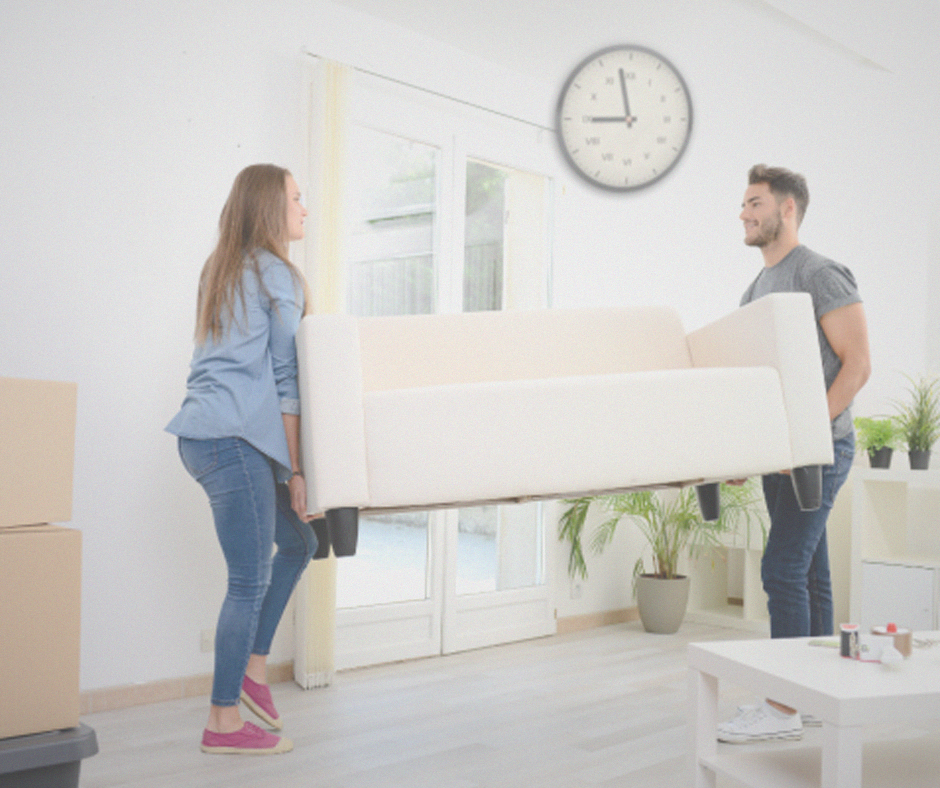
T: 8 h 58 min
